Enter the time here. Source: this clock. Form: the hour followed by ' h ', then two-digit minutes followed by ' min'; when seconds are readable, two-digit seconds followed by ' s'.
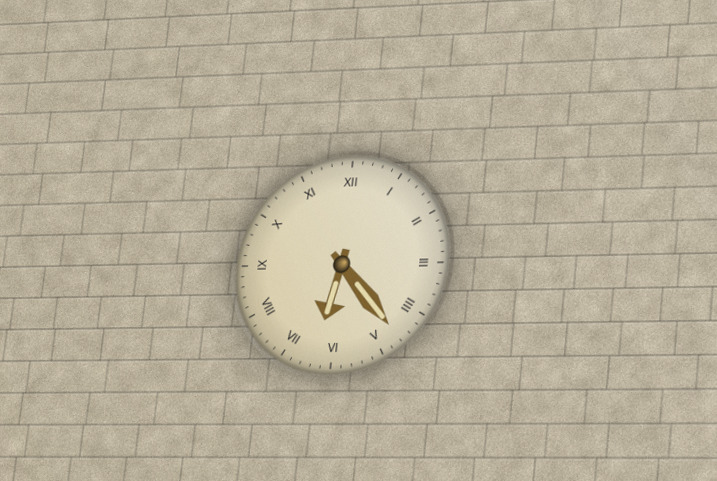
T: 6 h 23 min
